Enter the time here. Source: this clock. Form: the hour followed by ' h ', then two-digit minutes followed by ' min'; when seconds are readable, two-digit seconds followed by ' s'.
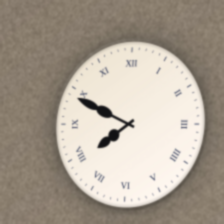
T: 7 h 49 min
